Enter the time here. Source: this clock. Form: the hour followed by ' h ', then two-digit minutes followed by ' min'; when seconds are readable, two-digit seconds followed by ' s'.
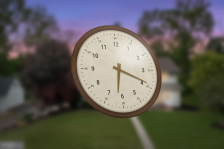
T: 6 h 19 min
